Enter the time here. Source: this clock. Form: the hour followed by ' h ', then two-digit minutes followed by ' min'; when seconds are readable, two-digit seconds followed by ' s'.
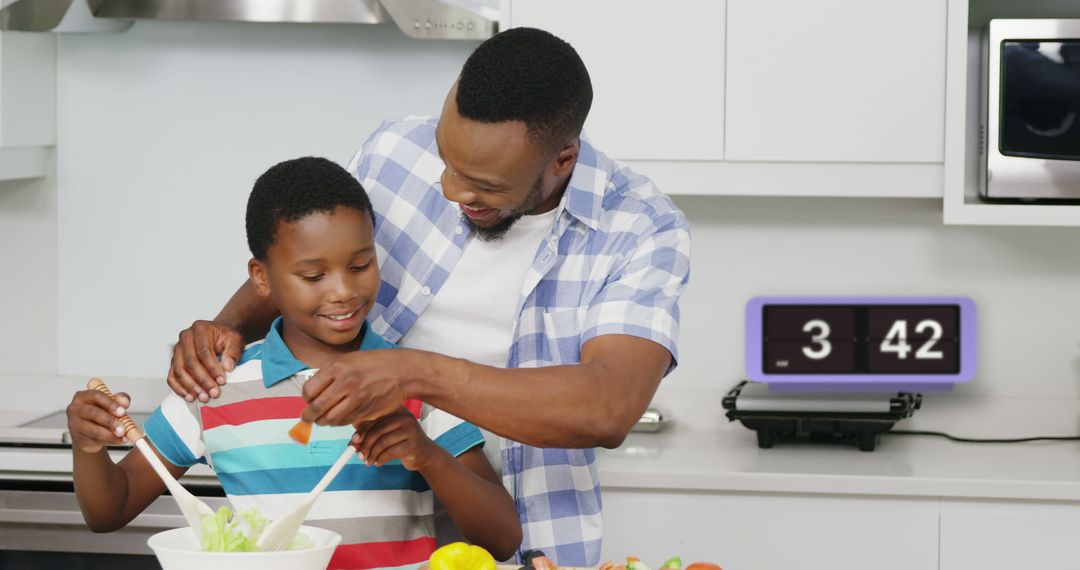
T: 3 h 42 min
